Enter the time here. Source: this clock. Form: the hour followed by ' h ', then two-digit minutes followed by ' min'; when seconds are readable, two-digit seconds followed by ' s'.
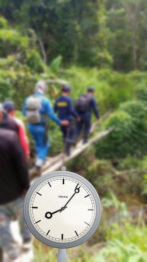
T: 8 h 06 min
